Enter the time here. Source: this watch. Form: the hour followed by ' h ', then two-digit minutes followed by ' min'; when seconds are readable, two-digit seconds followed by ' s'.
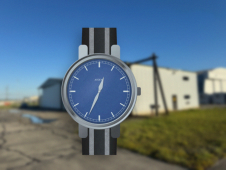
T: 12 h 34 min
